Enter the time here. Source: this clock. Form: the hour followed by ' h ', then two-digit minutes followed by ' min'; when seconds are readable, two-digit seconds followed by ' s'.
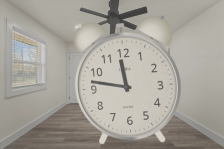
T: 11 h 47 min
